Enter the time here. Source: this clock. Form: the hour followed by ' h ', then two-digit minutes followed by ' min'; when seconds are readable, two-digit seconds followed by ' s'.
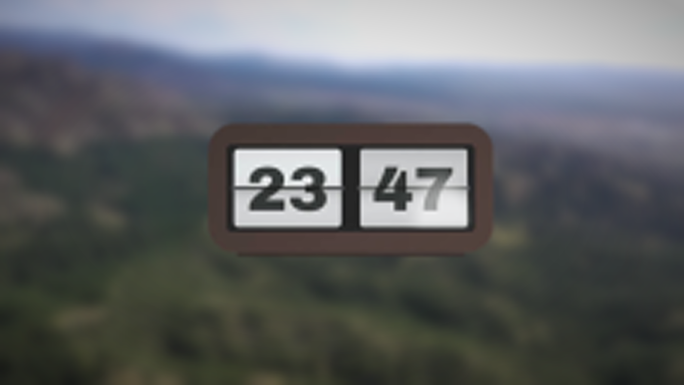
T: 23 h 47 min
